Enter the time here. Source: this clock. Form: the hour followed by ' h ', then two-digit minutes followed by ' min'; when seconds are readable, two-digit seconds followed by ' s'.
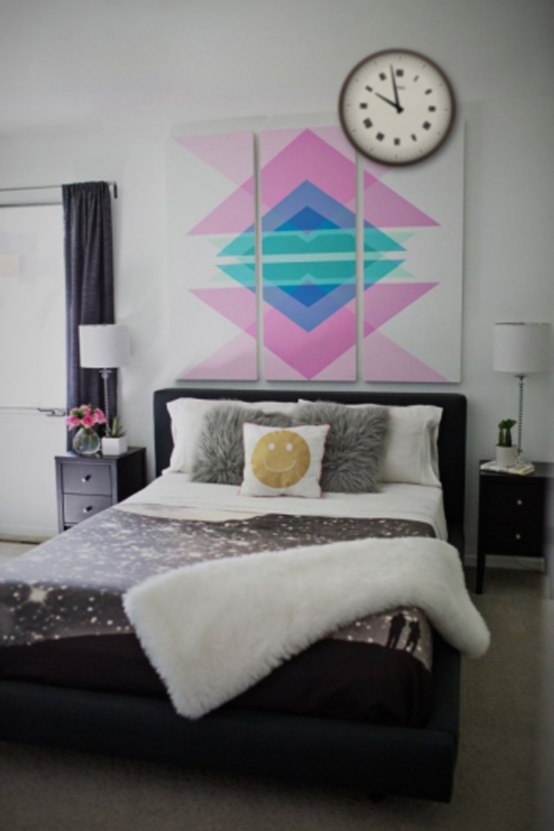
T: 9 h 58 min
